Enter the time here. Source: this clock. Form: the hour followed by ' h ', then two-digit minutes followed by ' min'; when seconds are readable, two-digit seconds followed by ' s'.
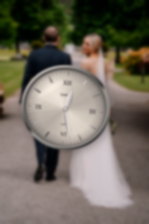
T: 12 h 28 min
